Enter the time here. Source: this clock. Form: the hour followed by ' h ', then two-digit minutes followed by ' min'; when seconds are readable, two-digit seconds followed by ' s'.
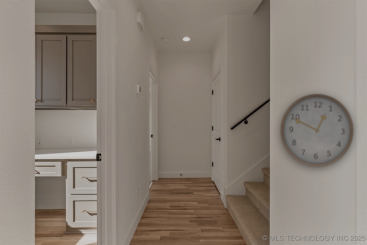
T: 12 h 49 min
